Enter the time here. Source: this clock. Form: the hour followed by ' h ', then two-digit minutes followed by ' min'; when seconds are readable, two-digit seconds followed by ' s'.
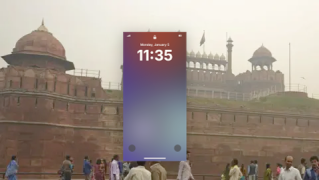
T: 11 h 35 min
